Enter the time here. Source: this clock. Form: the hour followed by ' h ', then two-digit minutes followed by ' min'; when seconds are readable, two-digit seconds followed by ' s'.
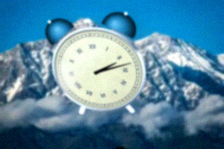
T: 2 h 13 min
